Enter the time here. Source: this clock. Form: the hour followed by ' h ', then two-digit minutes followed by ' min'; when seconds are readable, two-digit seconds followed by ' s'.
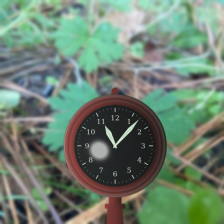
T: 11 h 07 min
